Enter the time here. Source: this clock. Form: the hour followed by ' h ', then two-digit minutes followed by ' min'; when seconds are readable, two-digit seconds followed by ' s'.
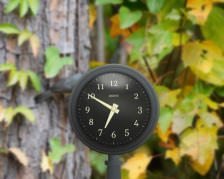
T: 6 h 50 min
